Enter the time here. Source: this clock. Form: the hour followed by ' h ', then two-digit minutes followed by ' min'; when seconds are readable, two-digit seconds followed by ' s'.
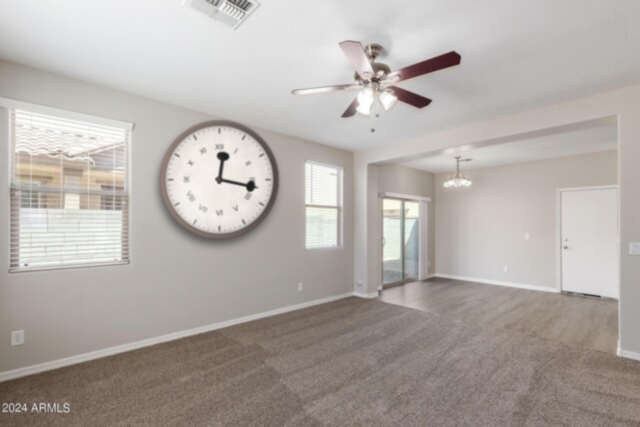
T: 12 h 17 min
